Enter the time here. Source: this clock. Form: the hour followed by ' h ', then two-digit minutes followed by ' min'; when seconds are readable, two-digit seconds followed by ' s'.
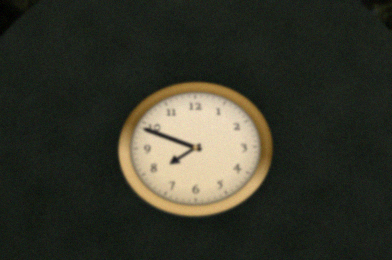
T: 7 h 49 min
